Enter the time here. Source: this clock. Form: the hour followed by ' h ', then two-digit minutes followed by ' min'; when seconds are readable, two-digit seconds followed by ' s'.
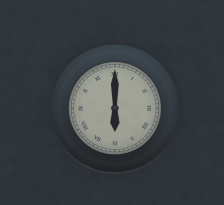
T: 6 h 00 min
